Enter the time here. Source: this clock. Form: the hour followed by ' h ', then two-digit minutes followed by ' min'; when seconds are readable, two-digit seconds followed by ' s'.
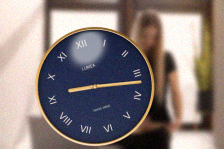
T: 9 h 17 min
